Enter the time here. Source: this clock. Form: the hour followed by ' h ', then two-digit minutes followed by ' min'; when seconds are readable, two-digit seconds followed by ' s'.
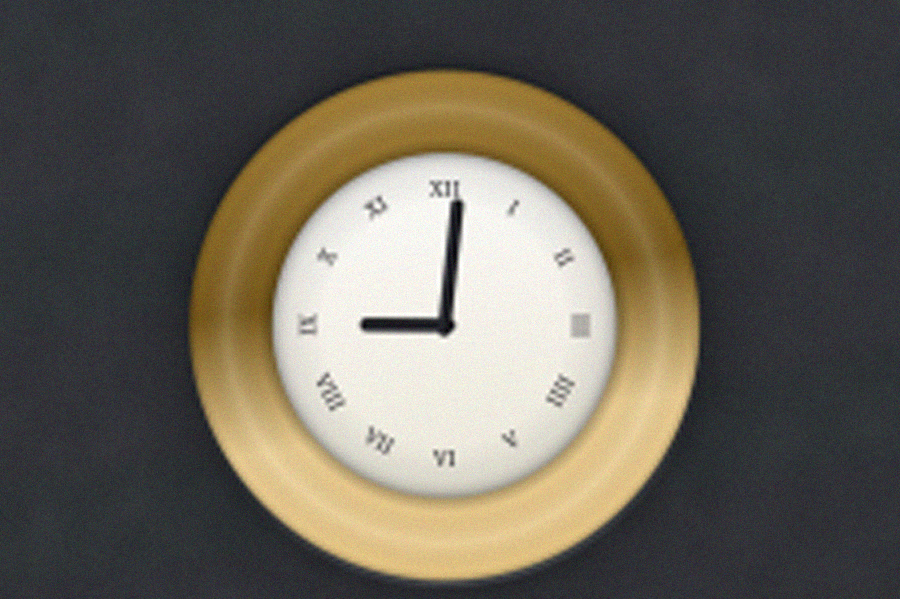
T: 9 h 01 min
